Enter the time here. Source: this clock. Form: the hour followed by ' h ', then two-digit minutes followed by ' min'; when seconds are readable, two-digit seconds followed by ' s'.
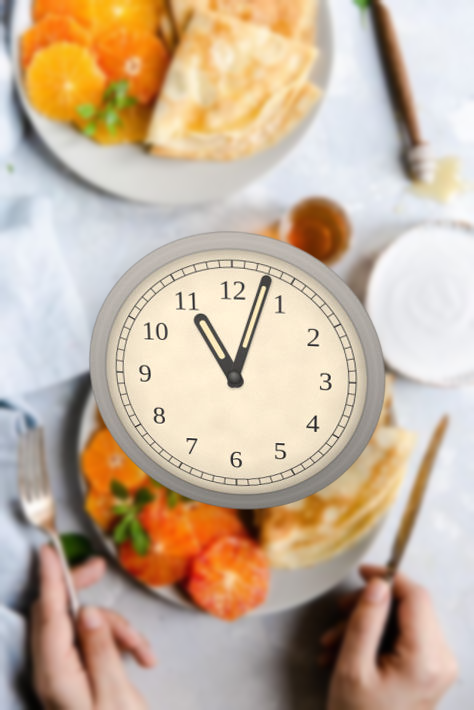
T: 11 h 03 min
